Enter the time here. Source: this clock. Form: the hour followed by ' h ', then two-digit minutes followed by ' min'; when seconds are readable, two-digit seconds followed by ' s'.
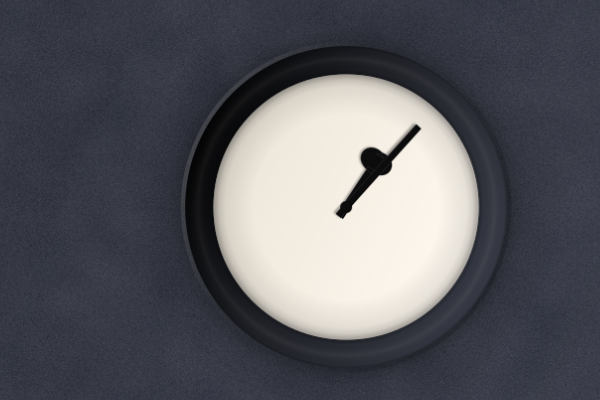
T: 1 h 07 min
